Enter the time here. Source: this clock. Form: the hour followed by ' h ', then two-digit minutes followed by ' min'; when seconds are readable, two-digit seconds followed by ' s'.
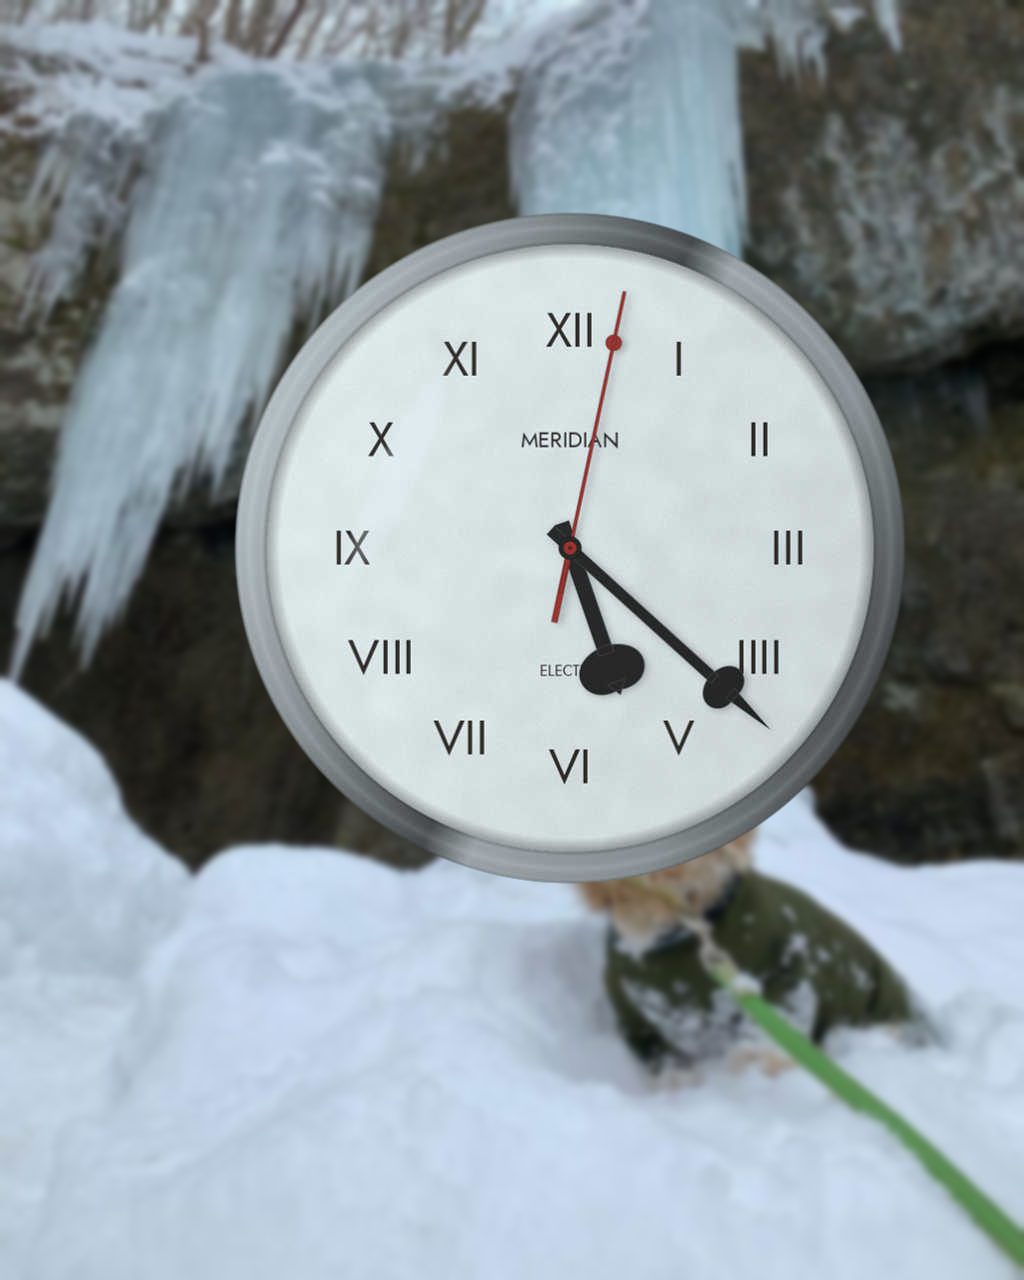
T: 5 h 22 min 02 s
